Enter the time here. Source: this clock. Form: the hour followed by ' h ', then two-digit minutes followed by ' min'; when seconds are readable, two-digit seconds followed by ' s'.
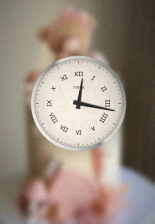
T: 12 h 17 min
